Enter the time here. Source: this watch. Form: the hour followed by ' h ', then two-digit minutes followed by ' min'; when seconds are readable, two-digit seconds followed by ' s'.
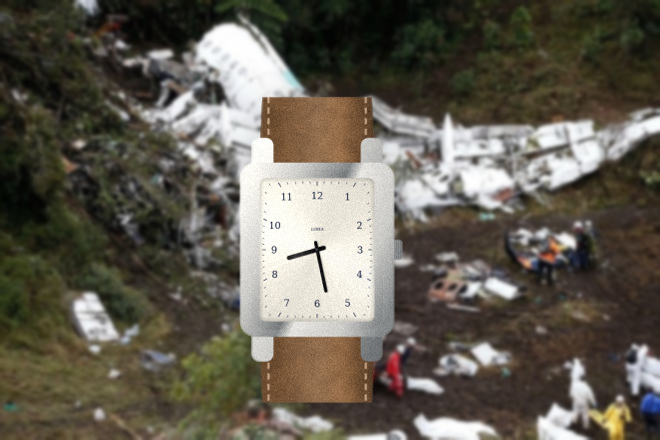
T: 8 h 28 min
